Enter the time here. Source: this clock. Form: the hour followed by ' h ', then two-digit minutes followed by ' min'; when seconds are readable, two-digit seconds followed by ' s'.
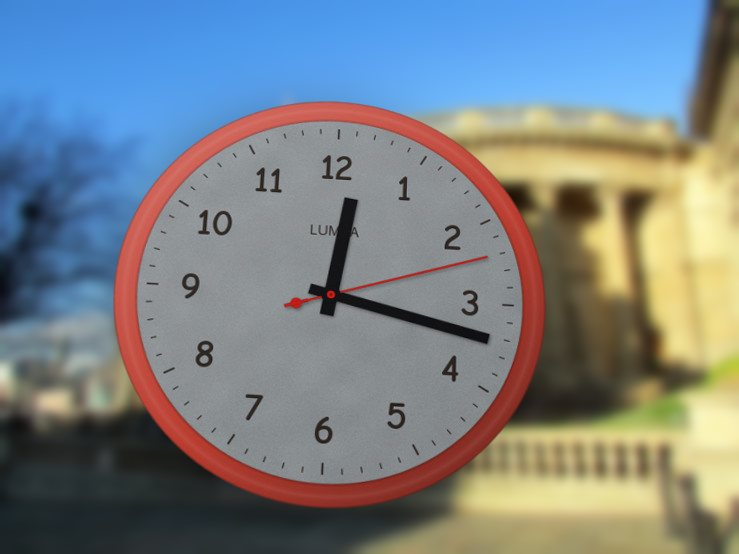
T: 12 h 17 min 12 s
